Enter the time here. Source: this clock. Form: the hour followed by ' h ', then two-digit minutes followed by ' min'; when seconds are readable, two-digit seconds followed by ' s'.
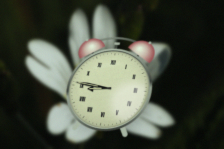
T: 8 h 46 min
